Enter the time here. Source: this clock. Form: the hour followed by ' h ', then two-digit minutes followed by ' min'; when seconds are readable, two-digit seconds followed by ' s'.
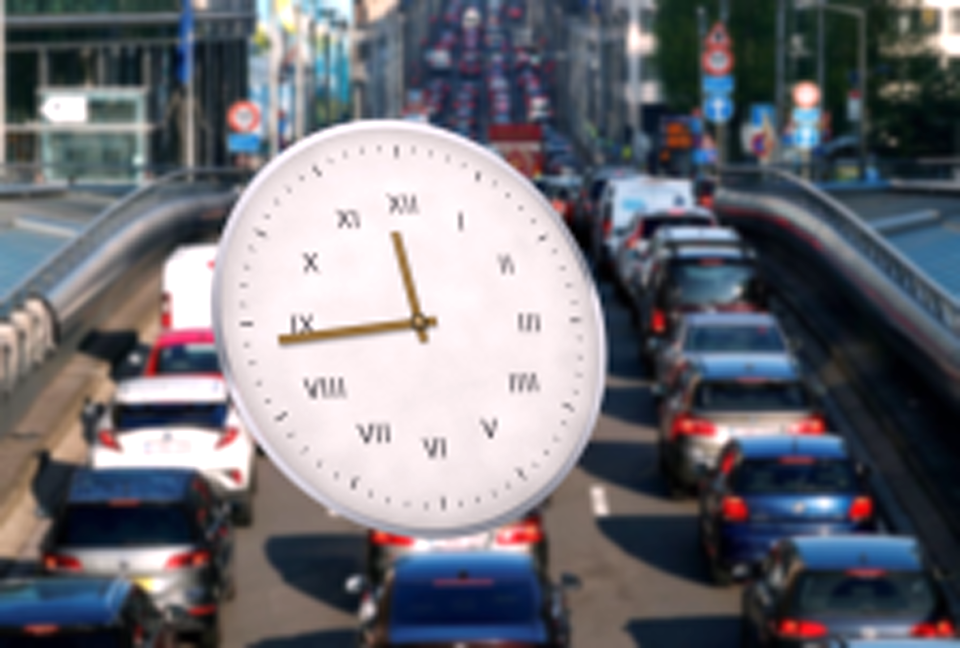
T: 11 h 44 min
